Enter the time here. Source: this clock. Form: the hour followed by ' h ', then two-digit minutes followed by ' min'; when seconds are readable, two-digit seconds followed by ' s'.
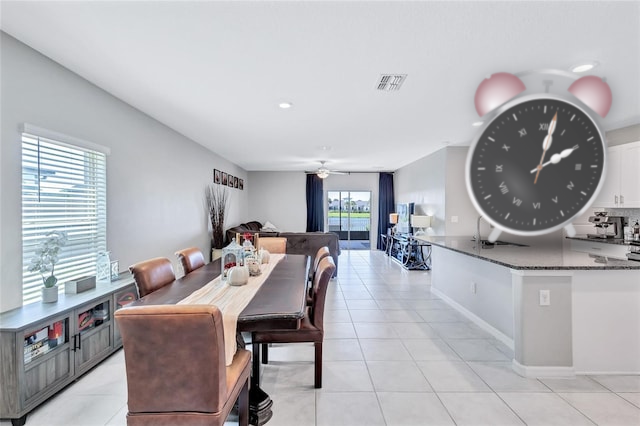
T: 2 h 02 min 02 s
